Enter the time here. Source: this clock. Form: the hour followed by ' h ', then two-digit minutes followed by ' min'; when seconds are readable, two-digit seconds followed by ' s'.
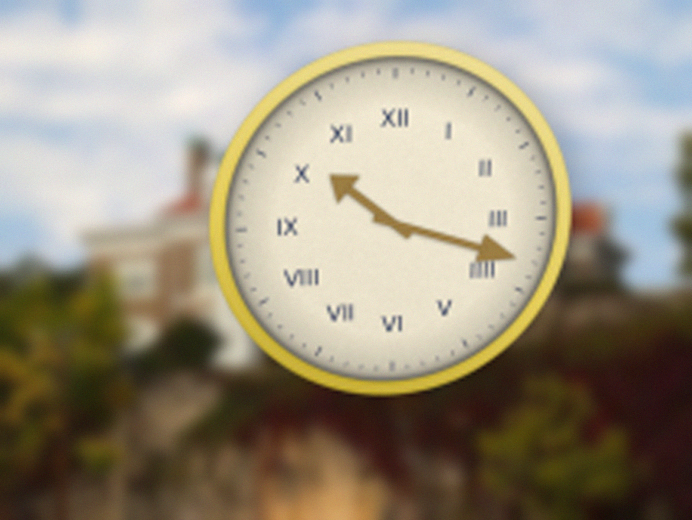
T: 10 h 18 min
